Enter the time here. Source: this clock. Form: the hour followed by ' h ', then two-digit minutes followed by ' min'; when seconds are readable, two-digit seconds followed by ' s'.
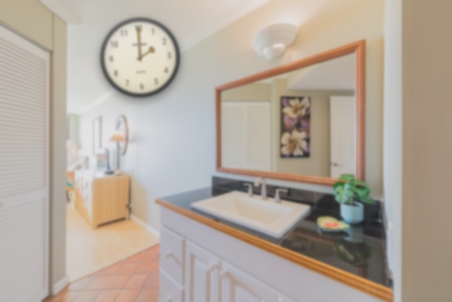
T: 2 h 00 min
